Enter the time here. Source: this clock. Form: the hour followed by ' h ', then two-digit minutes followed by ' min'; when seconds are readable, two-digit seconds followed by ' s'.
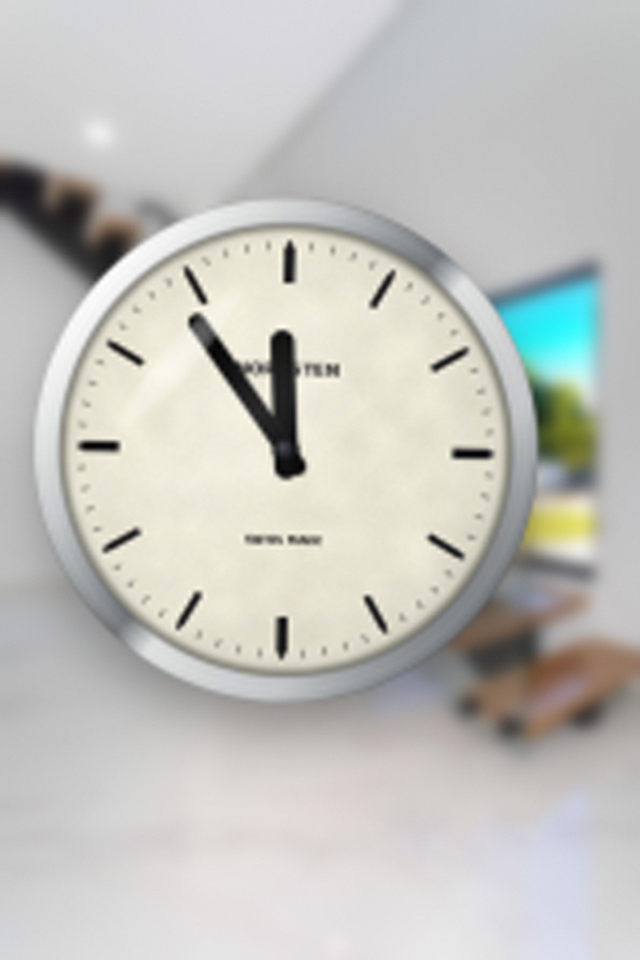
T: 11 h 54 min
